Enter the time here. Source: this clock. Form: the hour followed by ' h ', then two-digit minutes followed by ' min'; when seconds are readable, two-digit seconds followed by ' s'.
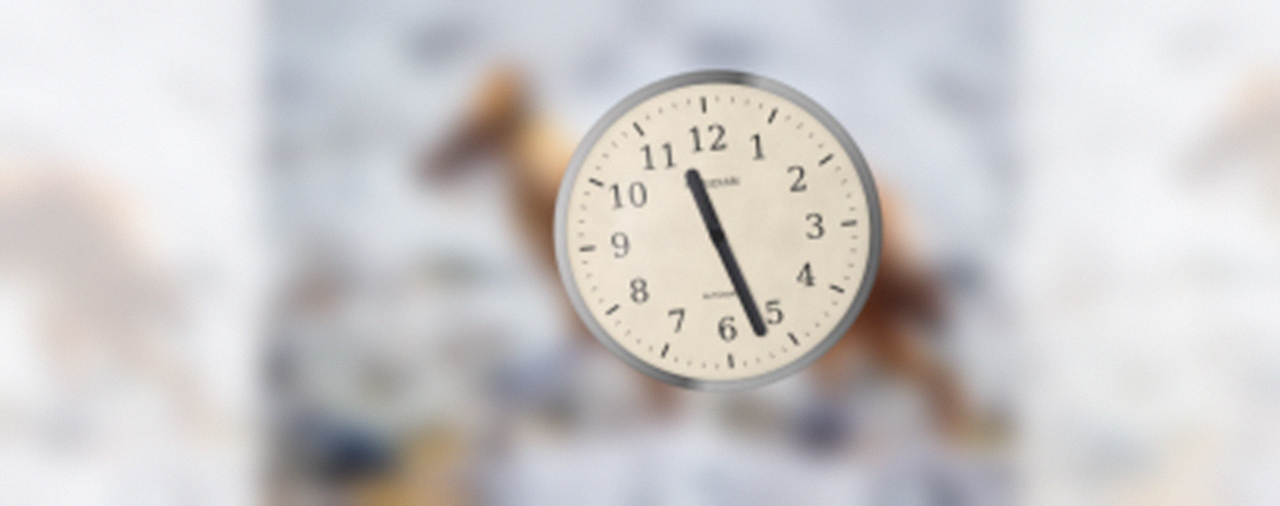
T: 11 h 27 min
